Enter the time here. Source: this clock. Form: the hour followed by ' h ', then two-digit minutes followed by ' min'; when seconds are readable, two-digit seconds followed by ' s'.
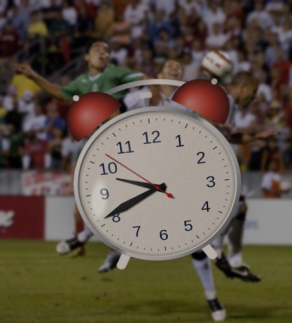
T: 9 h 40 min 52 s
